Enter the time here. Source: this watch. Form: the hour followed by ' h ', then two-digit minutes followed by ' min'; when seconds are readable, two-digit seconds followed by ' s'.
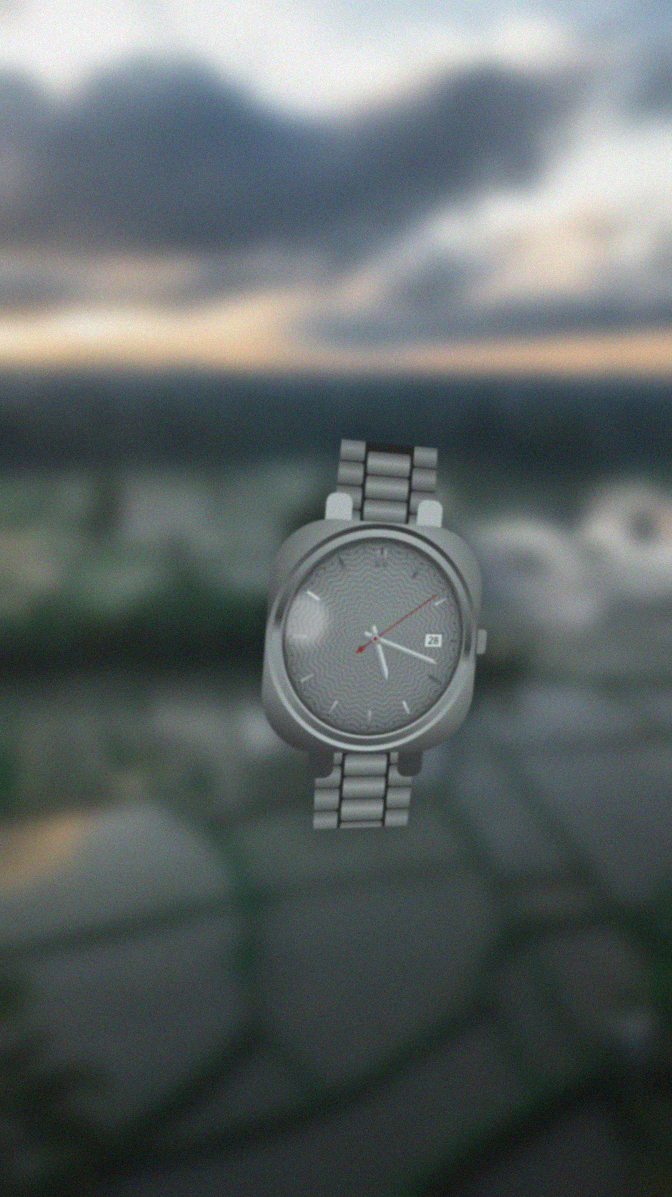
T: 5 h 18 min 09 s
